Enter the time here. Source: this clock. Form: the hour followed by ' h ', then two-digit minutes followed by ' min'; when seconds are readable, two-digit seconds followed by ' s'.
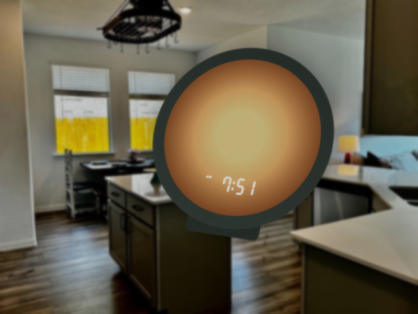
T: 7 h 51 min
